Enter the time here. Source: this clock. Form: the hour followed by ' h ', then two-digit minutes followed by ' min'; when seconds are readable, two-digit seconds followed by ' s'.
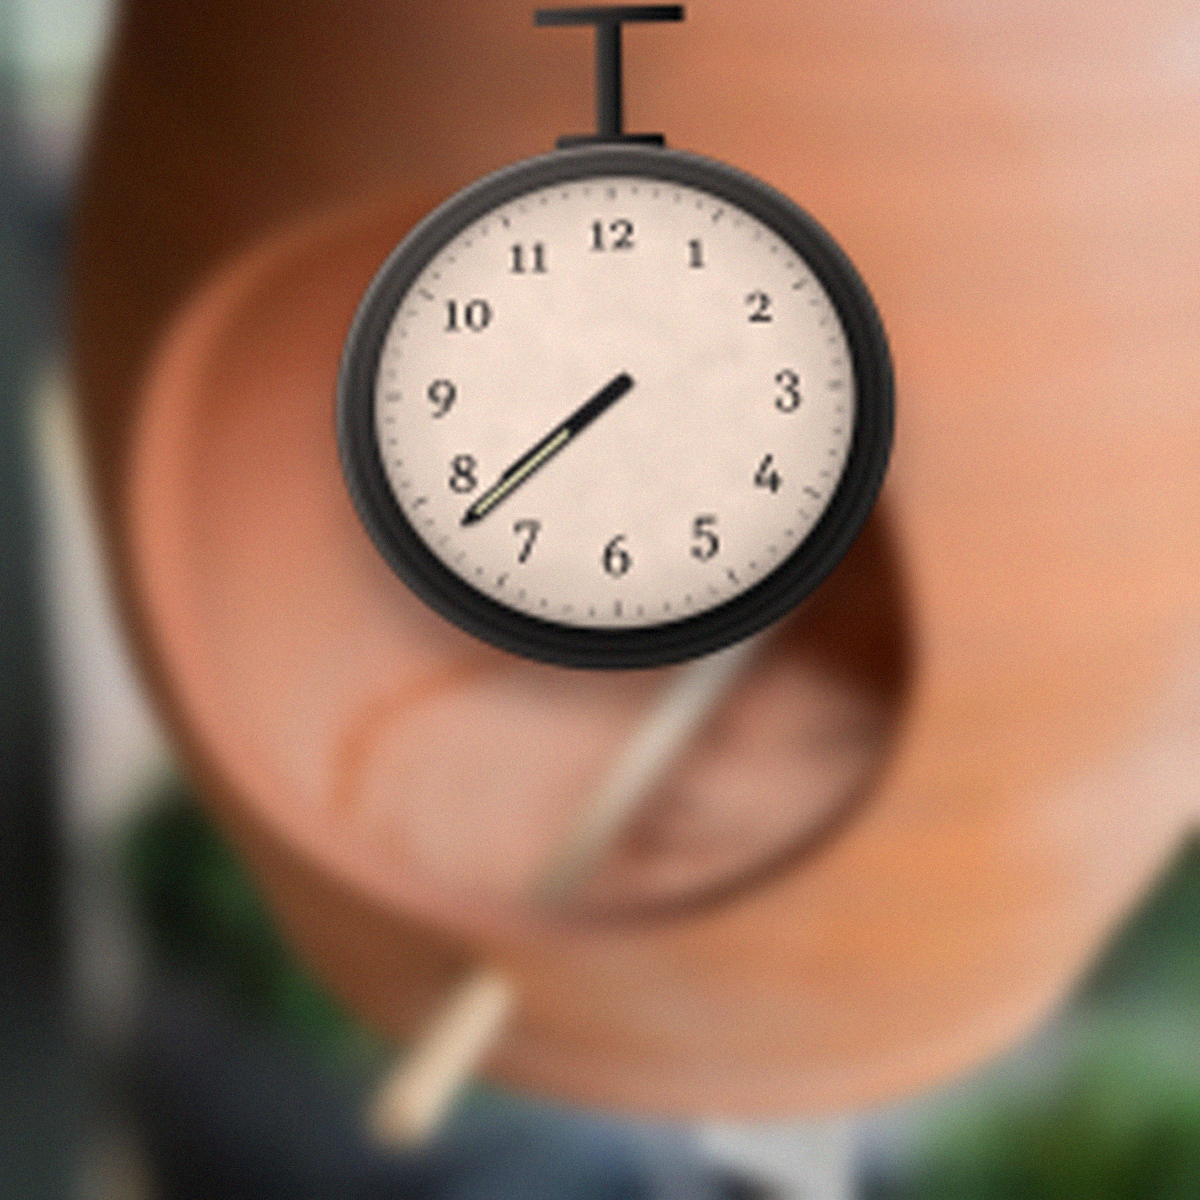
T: 7 h 38 min
